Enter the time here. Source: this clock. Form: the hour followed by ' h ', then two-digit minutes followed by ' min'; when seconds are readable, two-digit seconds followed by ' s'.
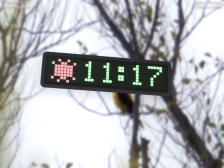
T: 11 h 17 min
